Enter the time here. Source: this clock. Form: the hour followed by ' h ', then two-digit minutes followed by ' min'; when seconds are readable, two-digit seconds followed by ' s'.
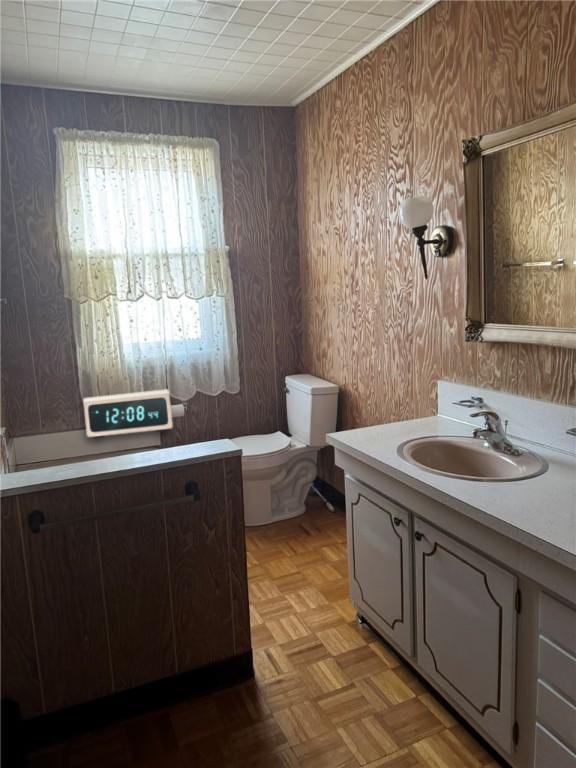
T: 12 h 08 min
